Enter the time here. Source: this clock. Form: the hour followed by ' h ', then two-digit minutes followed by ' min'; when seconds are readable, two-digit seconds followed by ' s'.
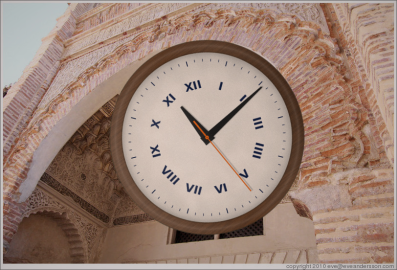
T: 11 h 10 min 26 s
